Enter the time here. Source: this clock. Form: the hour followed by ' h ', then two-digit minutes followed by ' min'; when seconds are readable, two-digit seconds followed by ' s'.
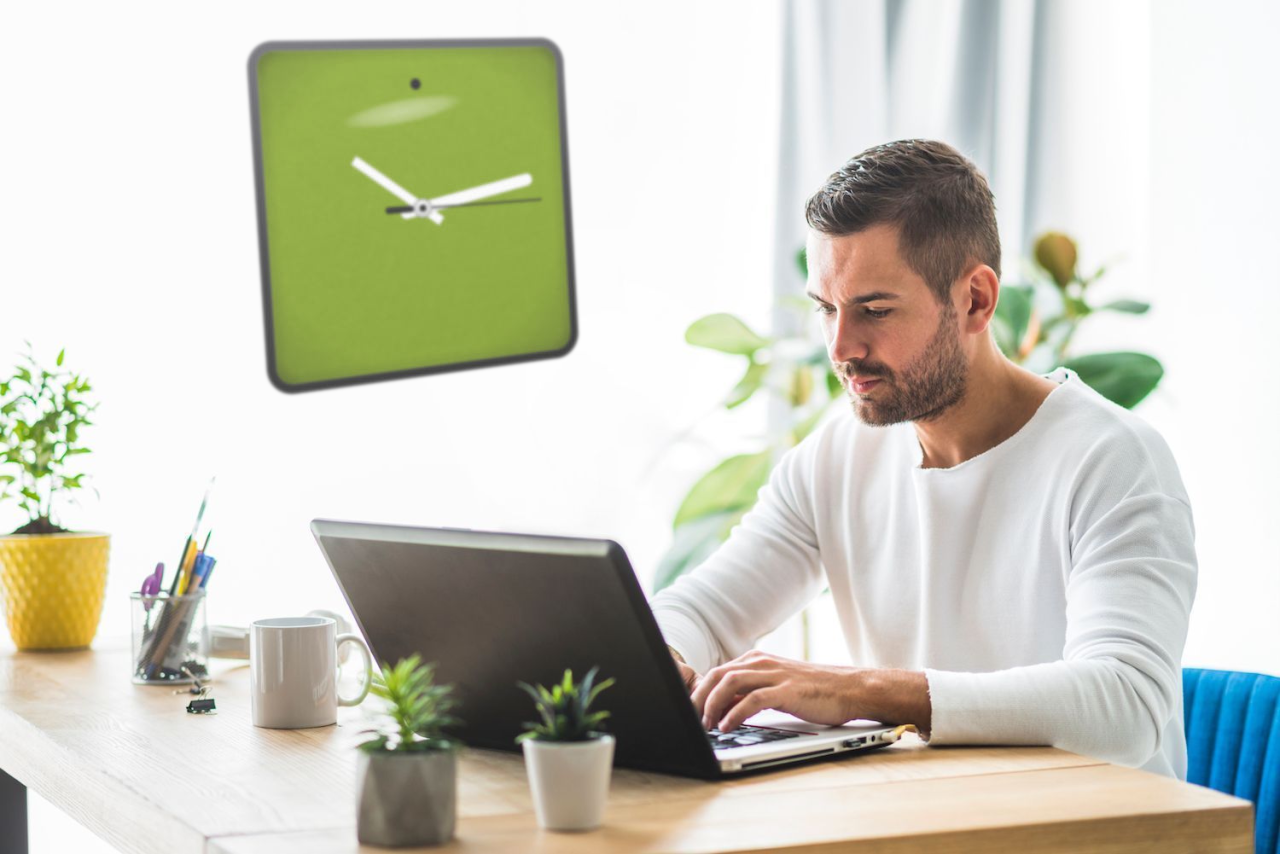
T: 10 h 13 min 15 s
